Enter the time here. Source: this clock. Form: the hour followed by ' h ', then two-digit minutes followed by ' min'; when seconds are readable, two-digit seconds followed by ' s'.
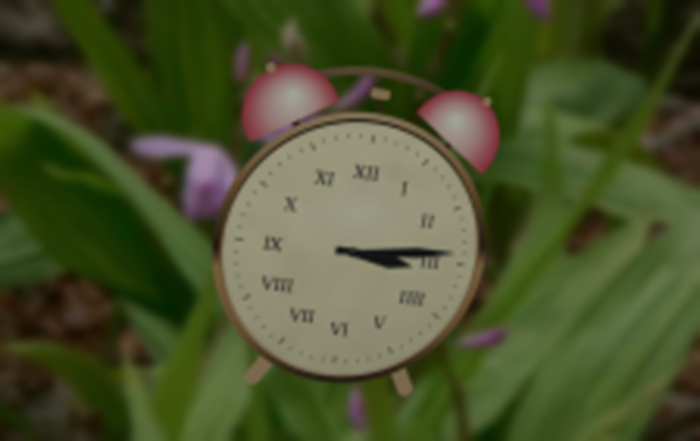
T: 3 h 14 min
